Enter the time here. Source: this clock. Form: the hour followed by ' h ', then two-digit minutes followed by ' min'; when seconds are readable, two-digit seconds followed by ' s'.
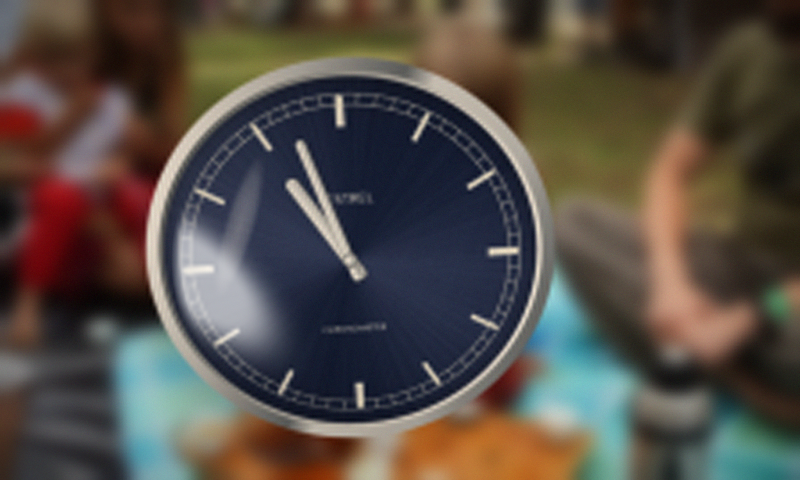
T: 10 h 57 min
